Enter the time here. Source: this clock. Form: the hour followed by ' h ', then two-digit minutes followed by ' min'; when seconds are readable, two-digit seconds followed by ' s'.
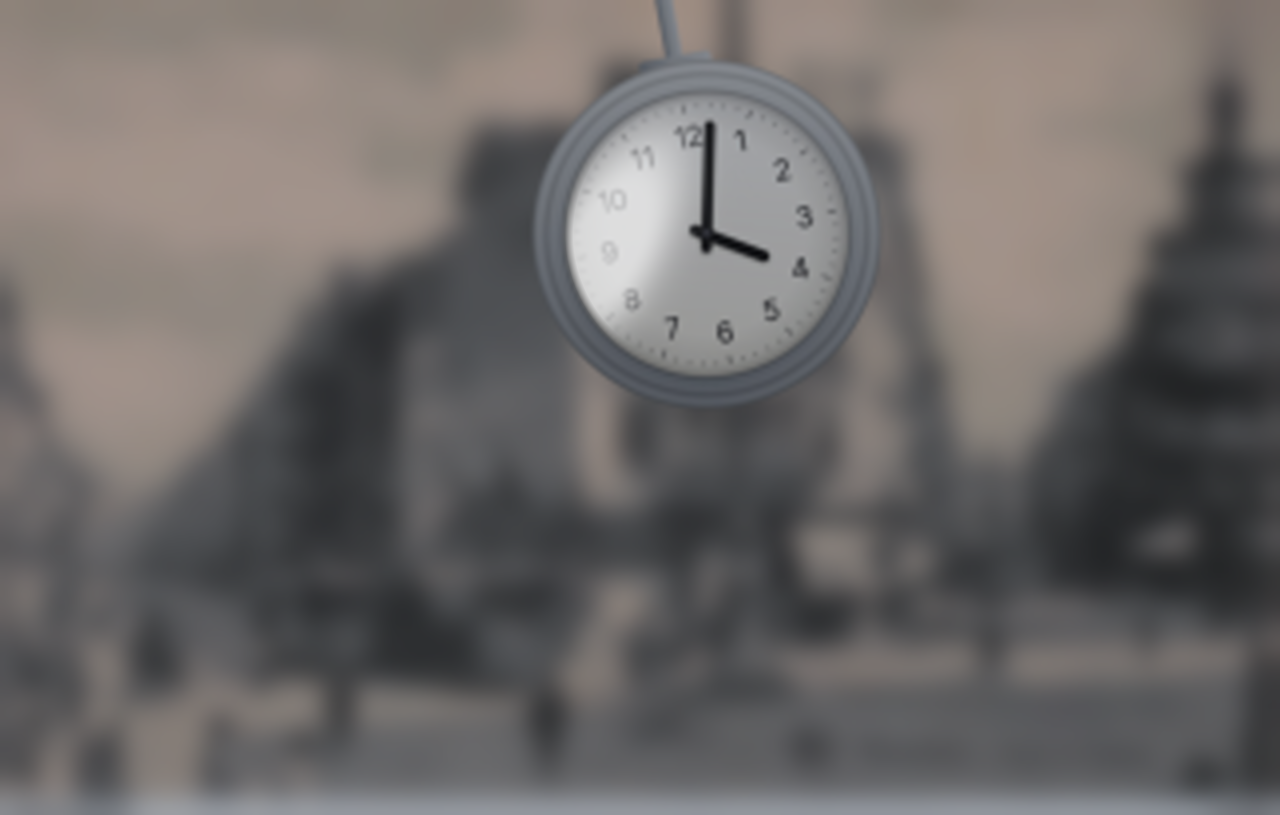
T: 4 h 02 min
